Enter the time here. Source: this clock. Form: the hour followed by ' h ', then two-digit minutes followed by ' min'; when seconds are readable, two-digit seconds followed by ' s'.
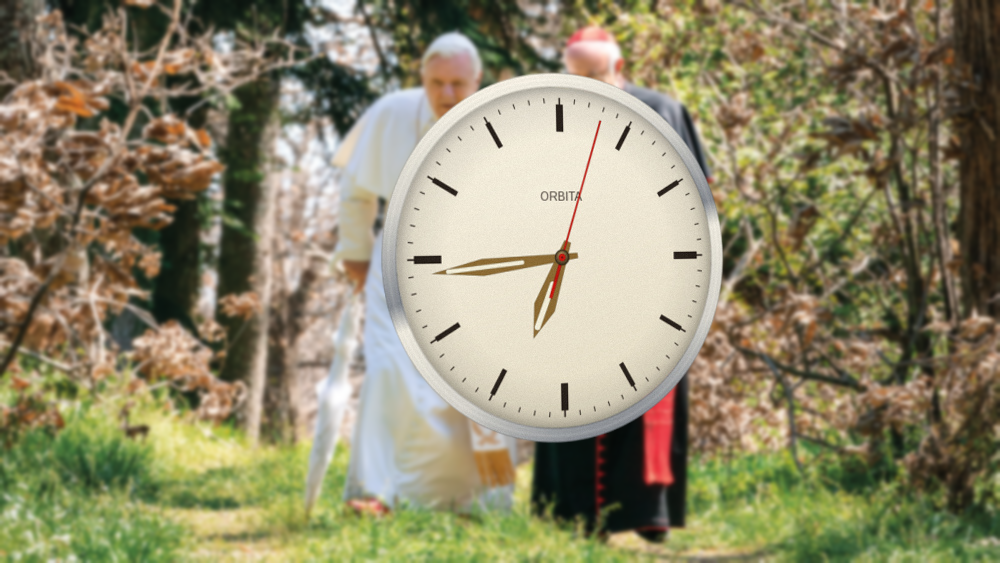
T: 6 h 44 min 03 s
